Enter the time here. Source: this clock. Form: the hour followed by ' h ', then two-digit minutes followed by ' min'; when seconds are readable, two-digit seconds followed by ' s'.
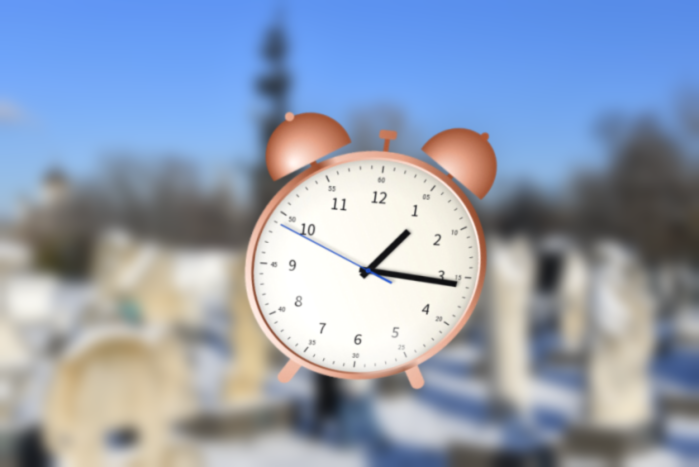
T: 1 h 15 min 49 s
